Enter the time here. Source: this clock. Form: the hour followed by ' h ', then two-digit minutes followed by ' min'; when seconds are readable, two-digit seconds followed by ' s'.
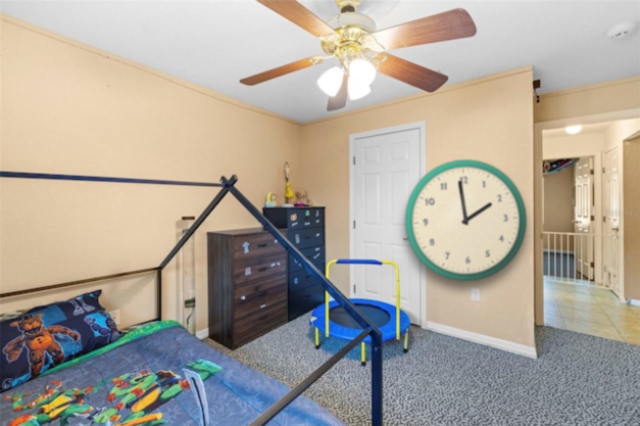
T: 1 h 59 min
